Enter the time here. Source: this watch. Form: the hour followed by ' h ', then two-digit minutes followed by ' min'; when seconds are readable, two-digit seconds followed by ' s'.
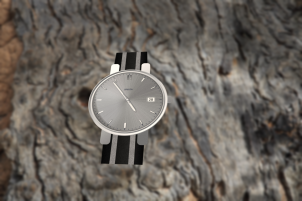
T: 4 h 54 min
